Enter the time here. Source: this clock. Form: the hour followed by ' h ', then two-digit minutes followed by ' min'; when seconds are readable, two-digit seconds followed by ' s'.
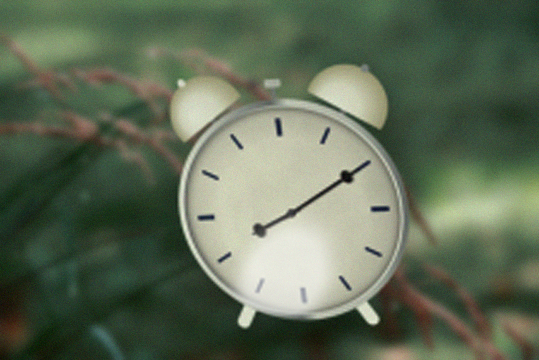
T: 8 h 10 min
